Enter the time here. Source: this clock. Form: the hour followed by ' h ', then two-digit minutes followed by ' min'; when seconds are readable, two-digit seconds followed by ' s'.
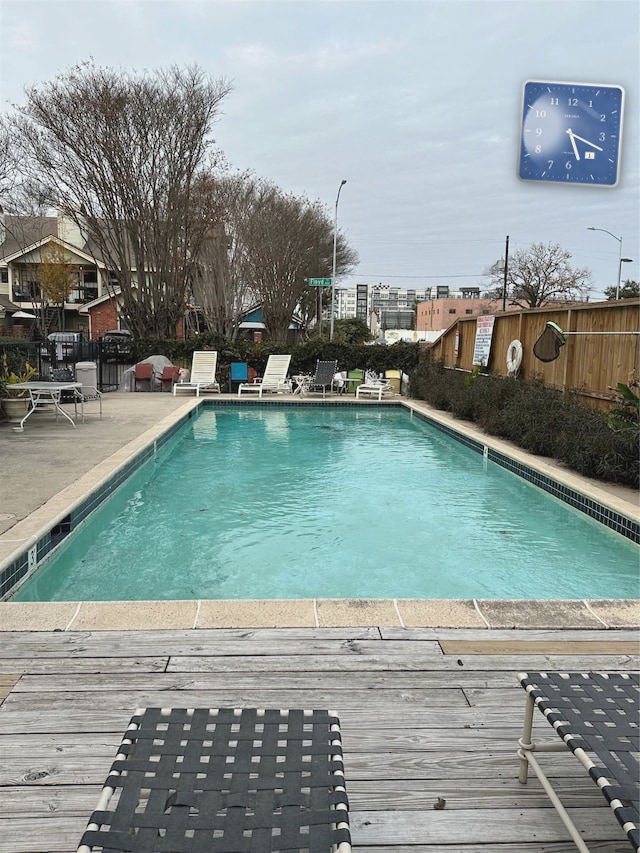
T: 5 h 19 min
